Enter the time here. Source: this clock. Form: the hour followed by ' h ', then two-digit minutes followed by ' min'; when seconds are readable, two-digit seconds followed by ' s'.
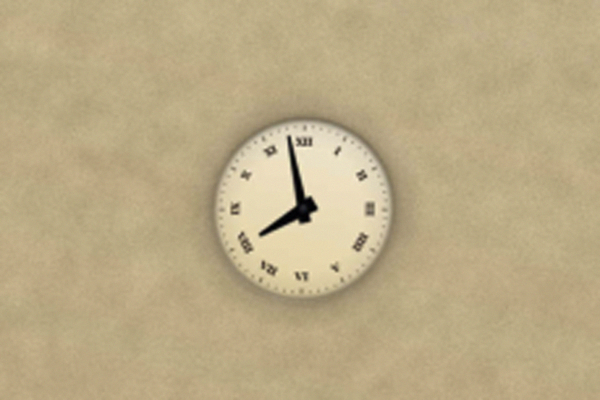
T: 7 h 58 min
